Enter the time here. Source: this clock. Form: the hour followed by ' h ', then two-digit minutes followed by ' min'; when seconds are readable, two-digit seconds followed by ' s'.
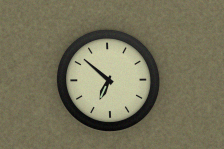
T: 6 h 52 min
